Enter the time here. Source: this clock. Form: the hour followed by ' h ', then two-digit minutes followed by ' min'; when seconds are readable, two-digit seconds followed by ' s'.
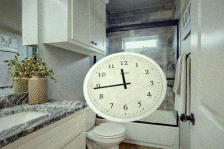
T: 11 h 44 min
